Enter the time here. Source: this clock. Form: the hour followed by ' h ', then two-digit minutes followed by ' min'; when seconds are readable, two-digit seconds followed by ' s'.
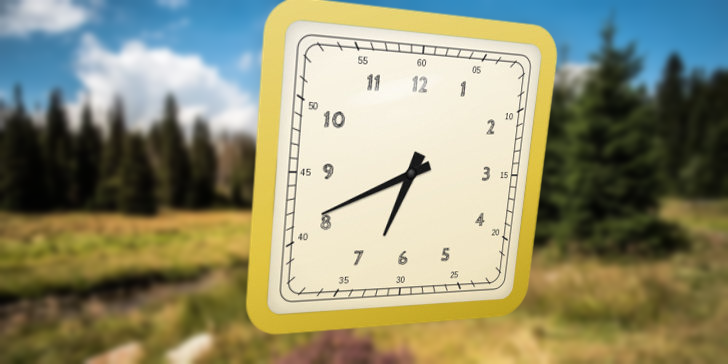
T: 6 h 41 min
